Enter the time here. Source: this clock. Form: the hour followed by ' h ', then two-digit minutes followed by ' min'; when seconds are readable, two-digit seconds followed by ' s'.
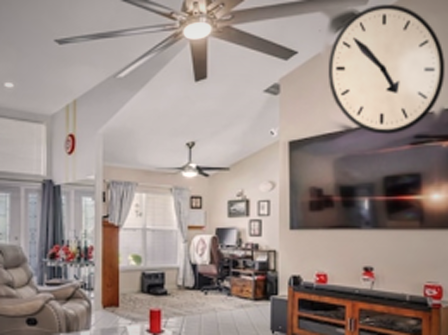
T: 4 h 52 min
